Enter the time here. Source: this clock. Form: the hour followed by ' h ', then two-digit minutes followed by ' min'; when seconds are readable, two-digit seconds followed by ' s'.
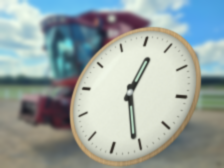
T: 12 h 26 min
